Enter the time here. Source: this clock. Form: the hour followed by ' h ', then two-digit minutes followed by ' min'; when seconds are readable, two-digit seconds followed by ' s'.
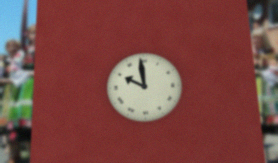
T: 9 h 59 min
